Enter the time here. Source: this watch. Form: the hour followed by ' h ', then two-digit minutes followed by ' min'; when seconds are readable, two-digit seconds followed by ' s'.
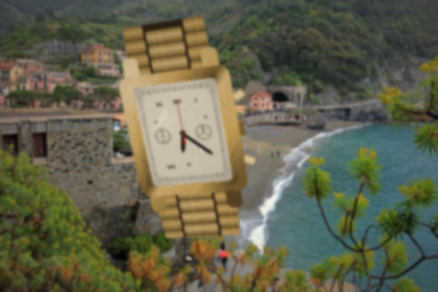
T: 6 h 22 min
